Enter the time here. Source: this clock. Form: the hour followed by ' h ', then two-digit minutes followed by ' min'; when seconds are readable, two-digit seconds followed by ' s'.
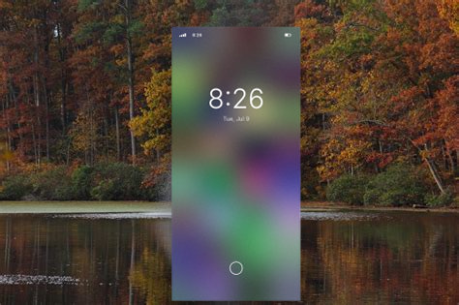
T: 8 h 26 min
